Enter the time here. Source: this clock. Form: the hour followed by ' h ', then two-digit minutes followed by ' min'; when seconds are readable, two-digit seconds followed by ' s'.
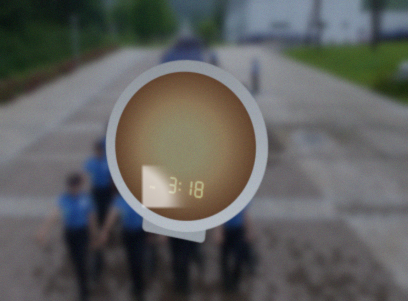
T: 3 h 18 min
